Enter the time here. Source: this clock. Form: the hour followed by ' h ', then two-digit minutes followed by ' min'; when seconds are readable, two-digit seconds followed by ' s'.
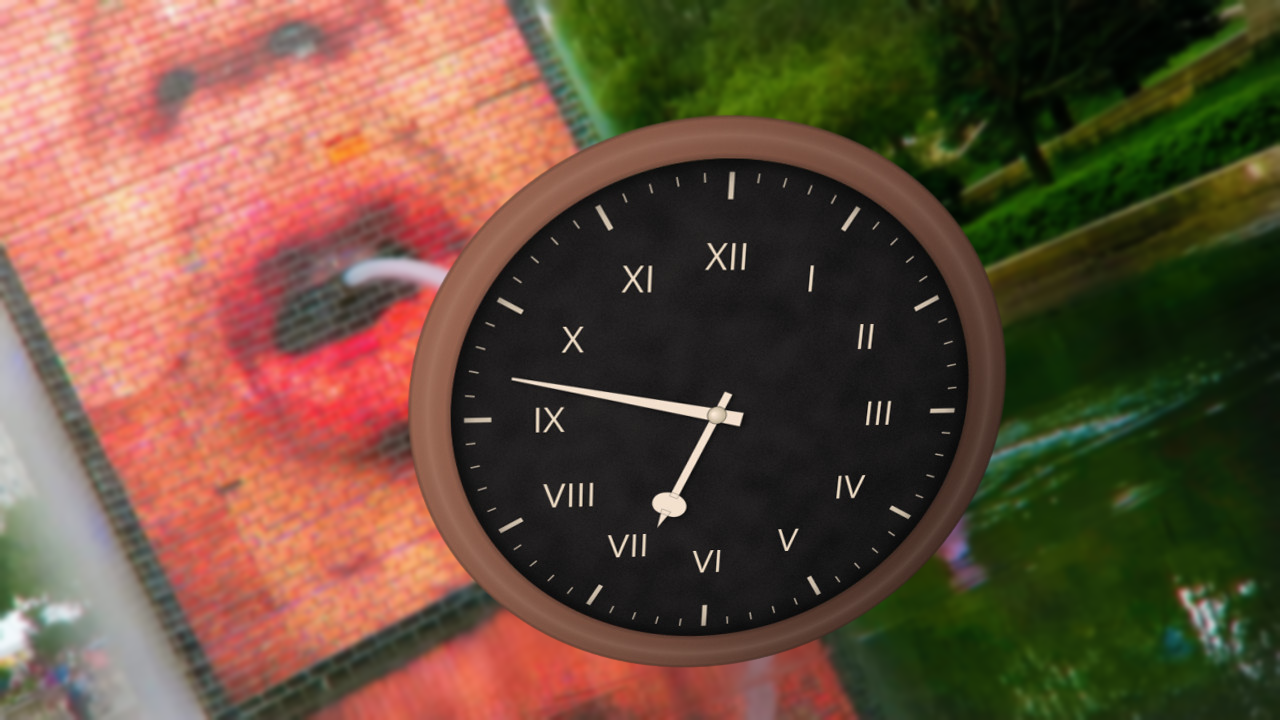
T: 6 h 47 min
